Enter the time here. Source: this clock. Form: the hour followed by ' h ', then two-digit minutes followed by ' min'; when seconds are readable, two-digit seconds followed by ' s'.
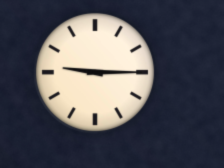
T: 9 h 15 min
